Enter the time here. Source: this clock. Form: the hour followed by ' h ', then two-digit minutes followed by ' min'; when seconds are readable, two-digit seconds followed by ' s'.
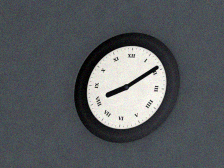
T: 8 h 09 min
